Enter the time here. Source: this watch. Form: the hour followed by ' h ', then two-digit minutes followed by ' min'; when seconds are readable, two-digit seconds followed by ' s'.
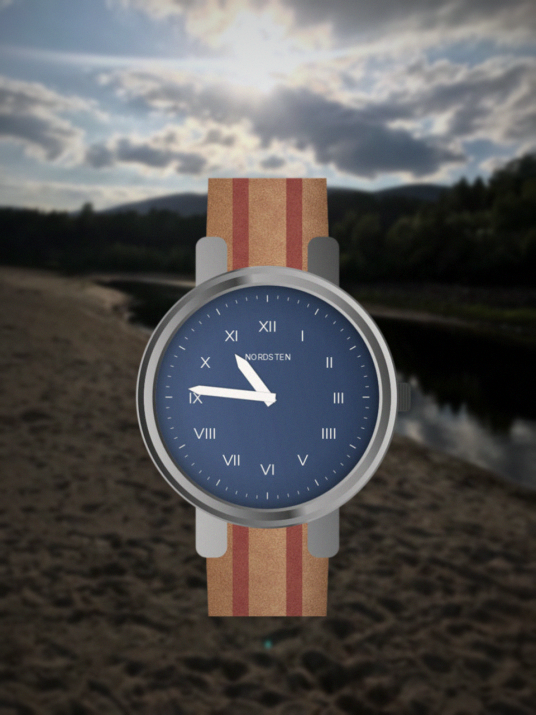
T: 10 h 46 min
